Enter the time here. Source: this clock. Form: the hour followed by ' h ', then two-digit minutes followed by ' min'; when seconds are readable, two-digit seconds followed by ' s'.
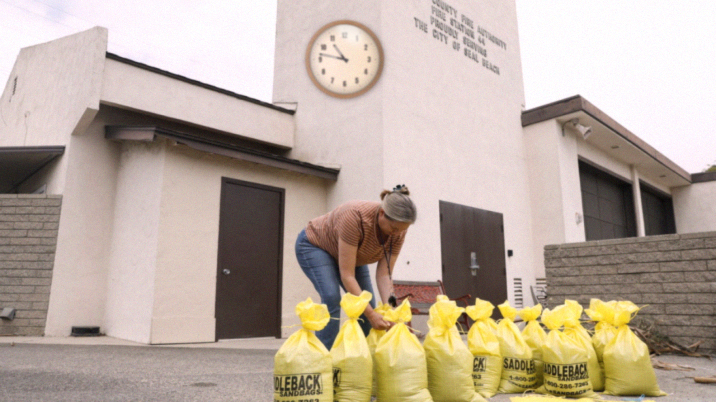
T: 10 h 47 min
